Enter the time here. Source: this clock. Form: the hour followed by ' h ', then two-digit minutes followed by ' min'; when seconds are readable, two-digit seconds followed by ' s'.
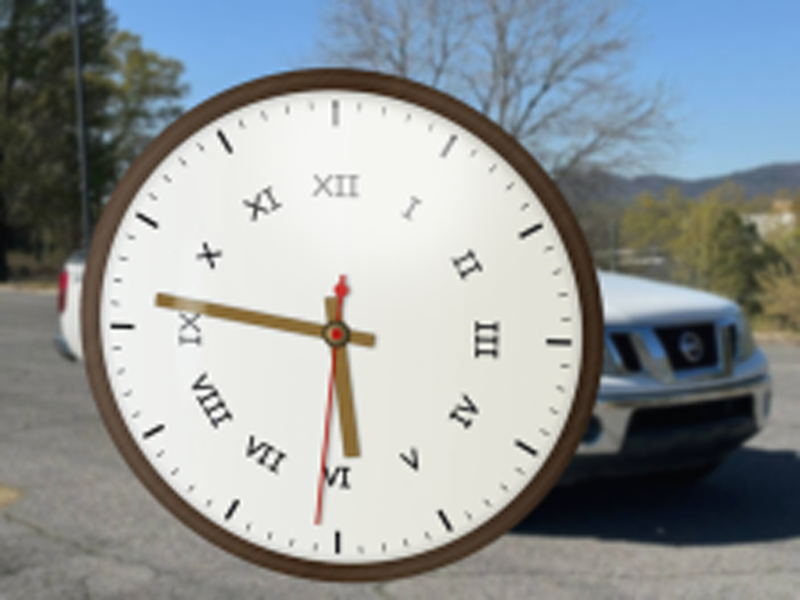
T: 5 h 46 min 31 s
